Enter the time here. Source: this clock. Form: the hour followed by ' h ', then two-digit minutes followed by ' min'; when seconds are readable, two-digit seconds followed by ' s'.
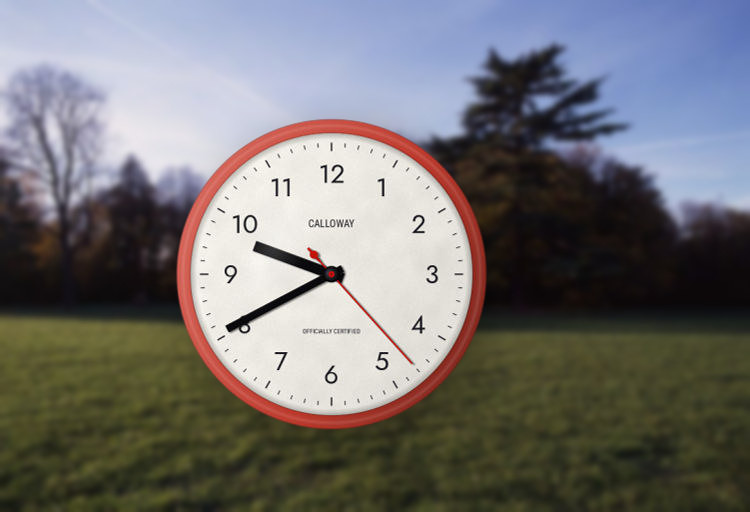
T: 9 h 40 min 23 s
